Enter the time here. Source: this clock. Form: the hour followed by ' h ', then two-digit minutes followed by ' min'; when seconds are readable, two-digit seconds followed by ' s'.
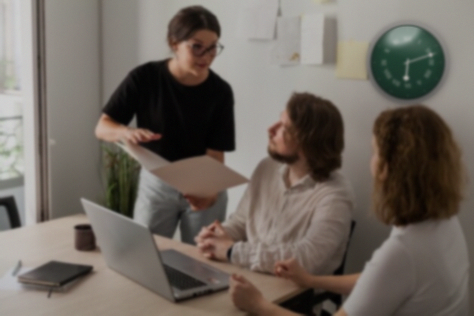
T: 6 h 12 min
